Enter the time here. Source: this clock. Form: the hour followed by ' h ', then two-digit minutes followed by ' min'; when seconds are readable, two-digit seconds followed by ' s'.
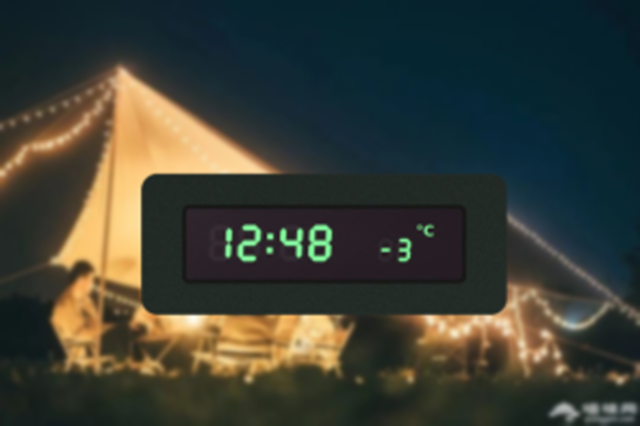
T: 12 h 48 min
